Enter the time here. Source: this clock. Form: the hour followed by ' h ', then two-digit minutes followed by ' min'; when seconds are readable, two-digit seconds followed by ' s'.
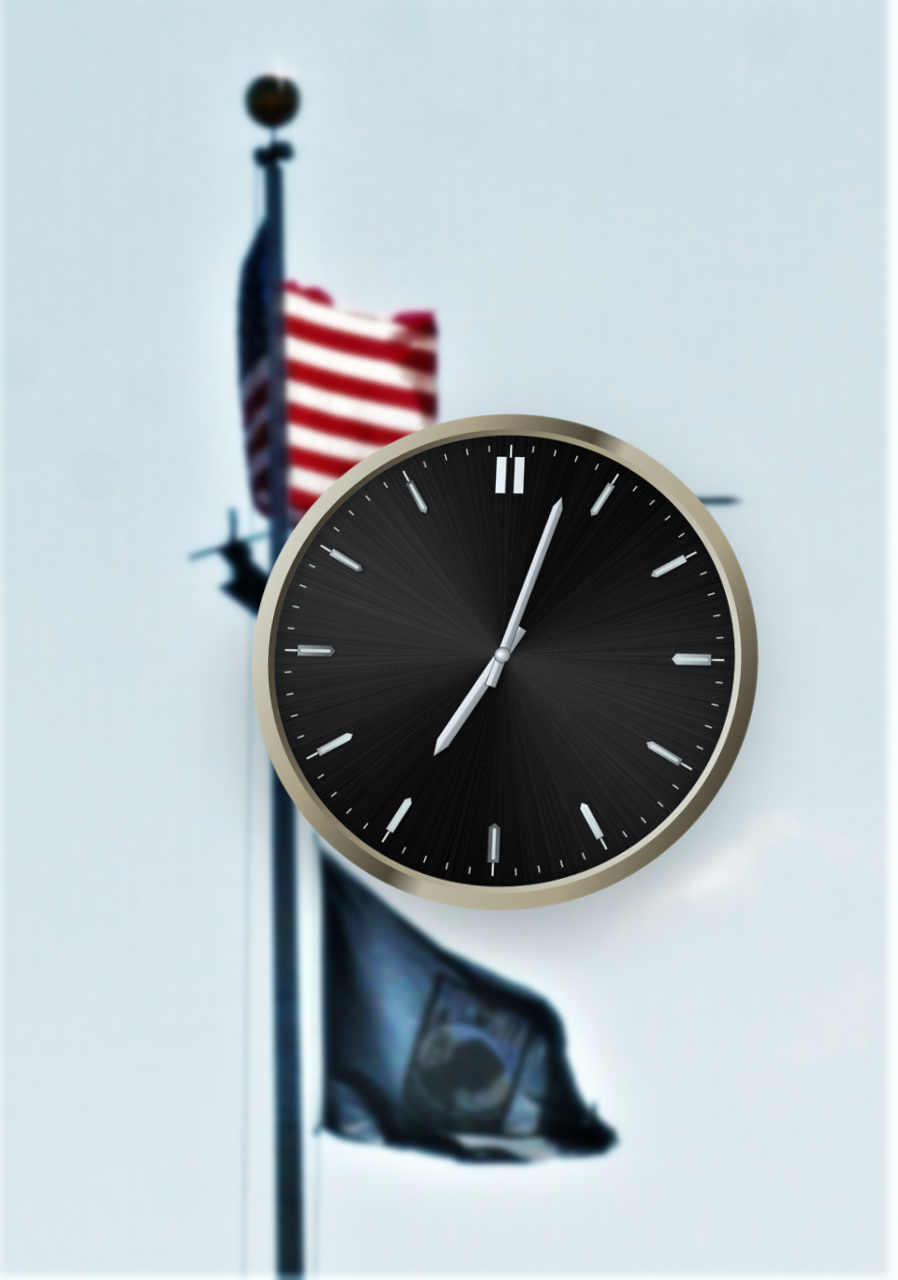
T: 7 h 03 min
